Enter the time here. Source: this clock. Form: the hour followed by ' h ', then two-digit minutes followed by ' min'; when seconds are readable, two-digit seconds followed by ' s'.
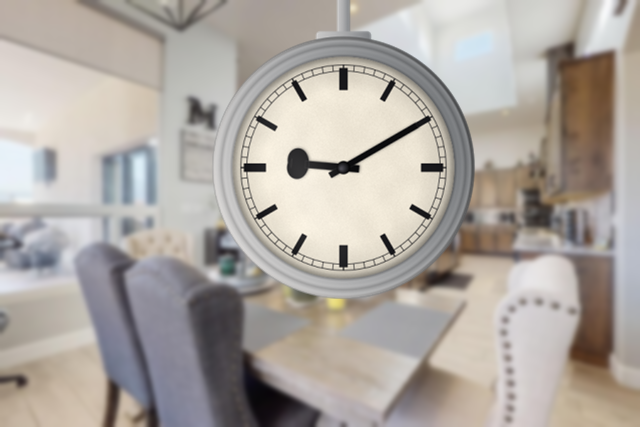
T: 9 h 10 min
